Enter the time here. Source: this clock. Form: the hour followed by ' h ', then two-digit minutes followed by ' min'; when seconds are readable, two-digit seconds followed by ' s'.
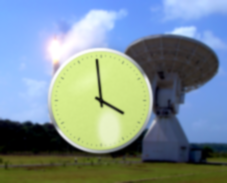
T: 3 h 59 min
